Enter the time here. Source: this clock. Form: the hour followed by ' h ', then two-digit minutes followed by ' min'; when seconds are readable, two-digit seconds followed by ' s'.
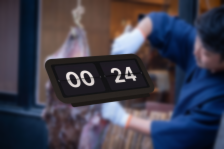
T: 0 h 24 min
